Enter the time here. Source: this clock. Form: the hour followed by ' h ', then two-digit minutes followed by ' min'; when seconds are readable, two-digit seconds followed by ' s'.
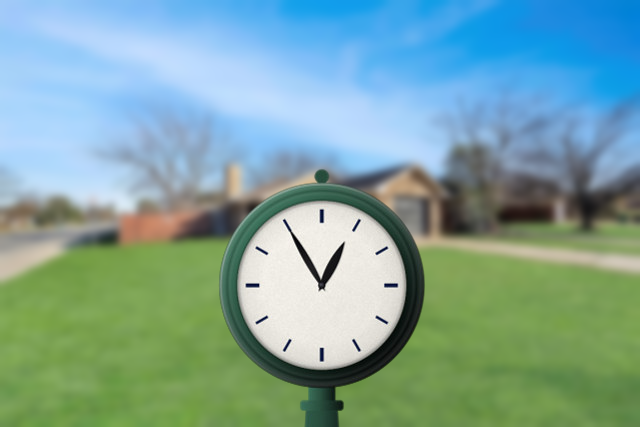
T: 12 h 55 min
